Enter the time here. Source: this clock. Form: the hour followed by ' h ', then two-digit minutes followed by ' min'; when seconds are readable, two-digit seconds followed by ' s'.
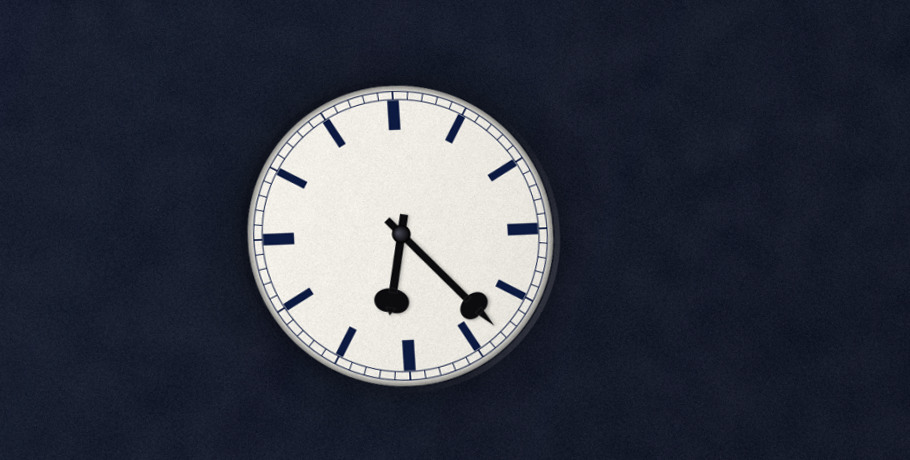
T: 6 h 23 min
